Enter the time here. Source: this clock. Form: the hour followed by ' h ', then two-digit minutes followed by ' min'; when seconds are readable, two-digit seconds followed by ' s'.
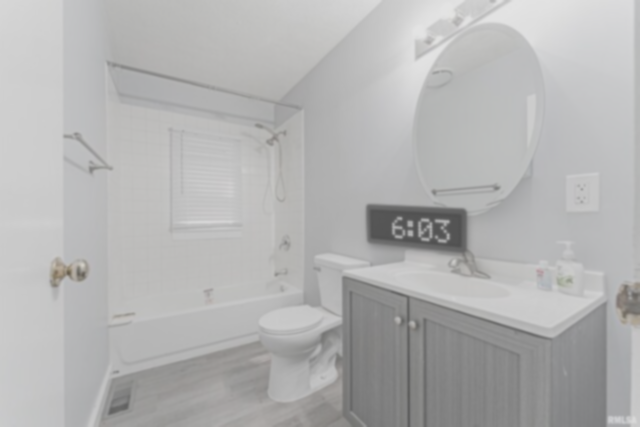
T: 6 h 03 min
